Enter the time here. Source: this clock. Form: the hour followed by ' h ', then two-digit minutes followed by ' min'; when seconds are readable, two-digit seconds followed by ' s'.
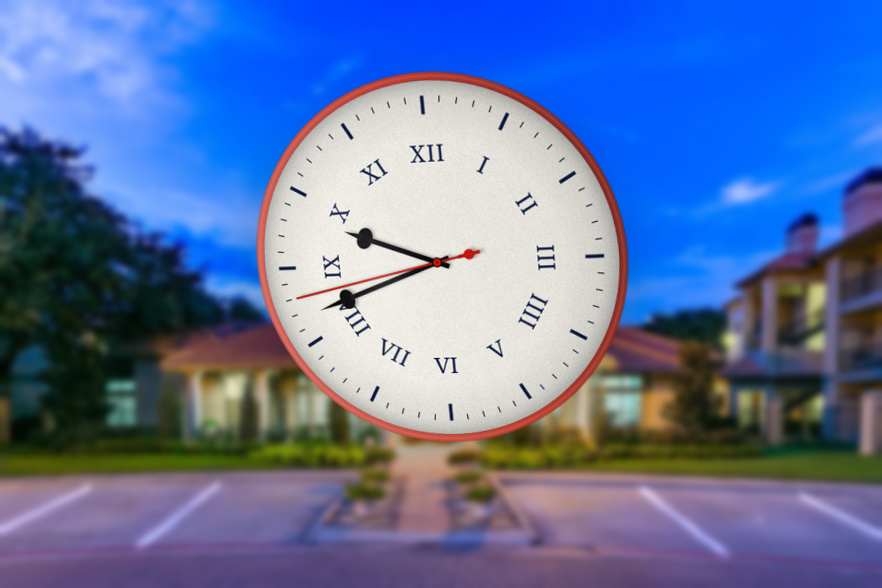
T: 9 h 41 min 43 s
